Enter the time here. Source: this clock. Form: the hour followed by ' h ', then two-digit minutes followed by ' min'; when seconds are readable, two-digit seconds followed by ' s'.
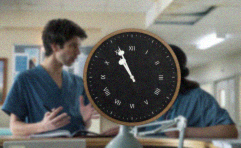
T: 10 h 56 min
